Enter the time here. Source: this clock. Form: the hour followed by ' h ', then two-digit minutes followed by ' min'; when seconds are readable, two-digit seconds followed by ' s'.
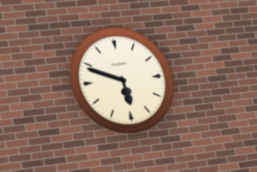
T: 5 h 49 min
